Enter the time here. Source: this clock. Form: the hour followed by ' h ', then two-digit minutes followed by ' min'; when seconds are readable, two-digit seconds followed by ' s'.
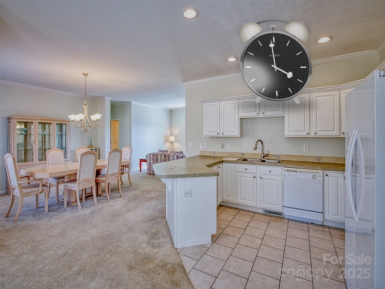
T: 3 h 59 min
